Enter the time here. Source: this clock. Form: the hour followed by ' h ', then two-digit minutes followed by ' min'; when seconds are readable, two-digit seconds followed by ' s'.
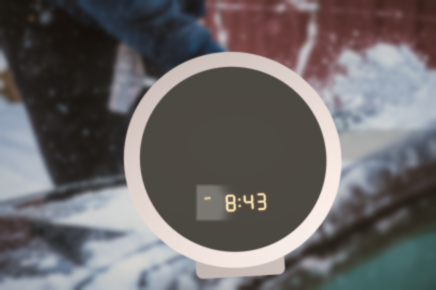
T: 8 h 43 min
